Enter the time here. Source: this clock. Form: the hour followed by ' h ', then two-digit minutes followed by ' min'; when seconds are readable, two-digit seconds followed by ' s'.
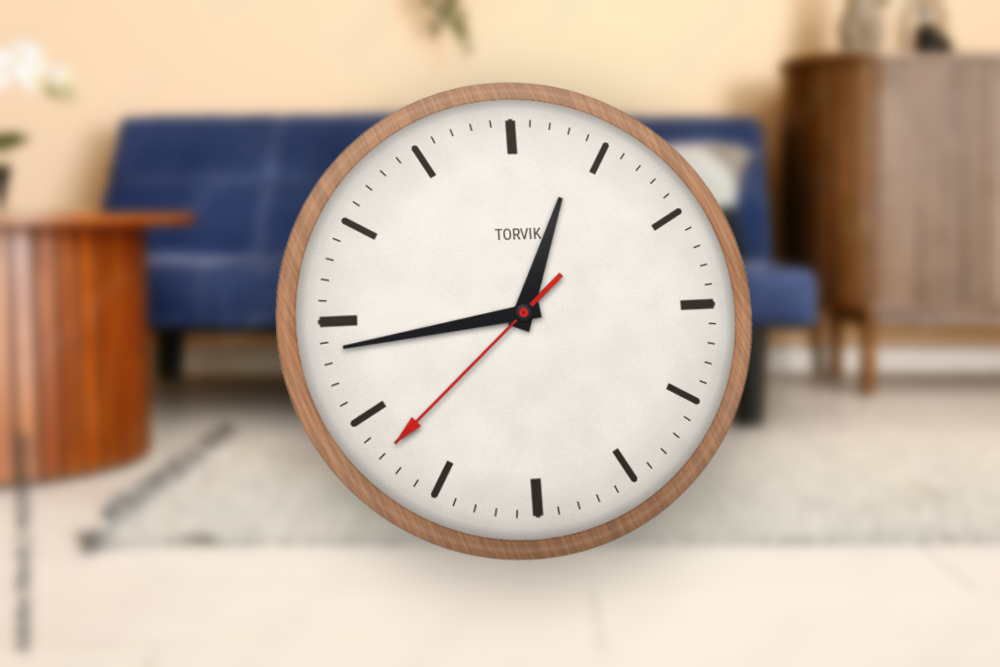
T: 12 h 43 min 38 s
